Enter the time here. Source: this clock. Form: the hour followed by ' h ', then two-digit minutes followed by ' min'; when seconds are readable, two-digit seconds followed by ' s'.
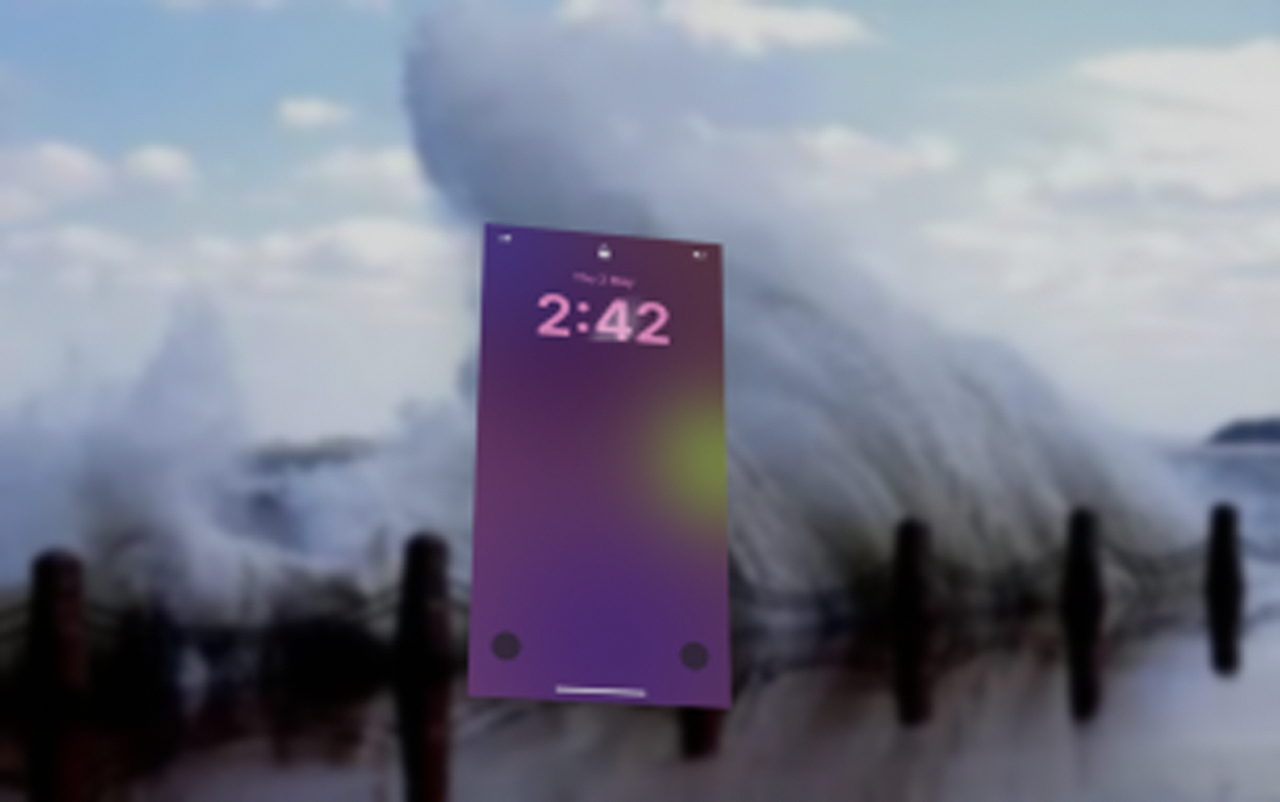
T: 2 h 42 min
